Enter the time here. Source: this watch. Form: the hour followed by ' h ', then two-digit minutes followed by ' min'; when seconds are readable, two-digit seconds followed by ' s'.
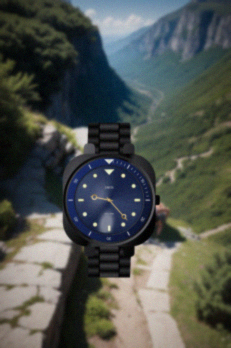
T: 9 h 23 min
